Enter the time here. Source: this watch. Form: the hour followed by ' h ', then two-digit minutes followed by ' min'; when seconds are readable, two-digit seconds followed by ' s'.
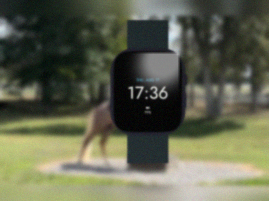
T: 17 h 36 min
